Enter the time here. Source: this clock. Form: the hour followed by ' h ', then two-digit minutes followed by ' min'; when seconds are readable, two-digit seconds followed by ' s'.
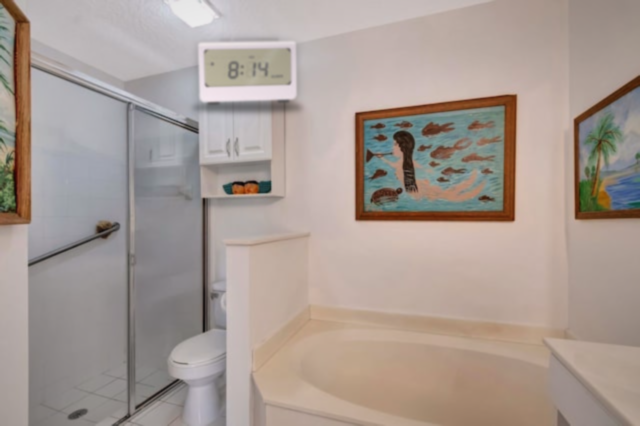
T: 8 h 14 min
